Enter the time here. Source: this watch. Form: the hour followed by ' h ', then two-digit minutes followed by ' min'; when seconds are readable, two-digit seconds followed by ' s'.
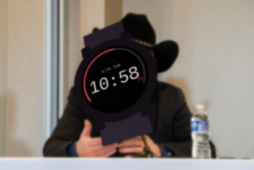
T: 10 h 58 min
